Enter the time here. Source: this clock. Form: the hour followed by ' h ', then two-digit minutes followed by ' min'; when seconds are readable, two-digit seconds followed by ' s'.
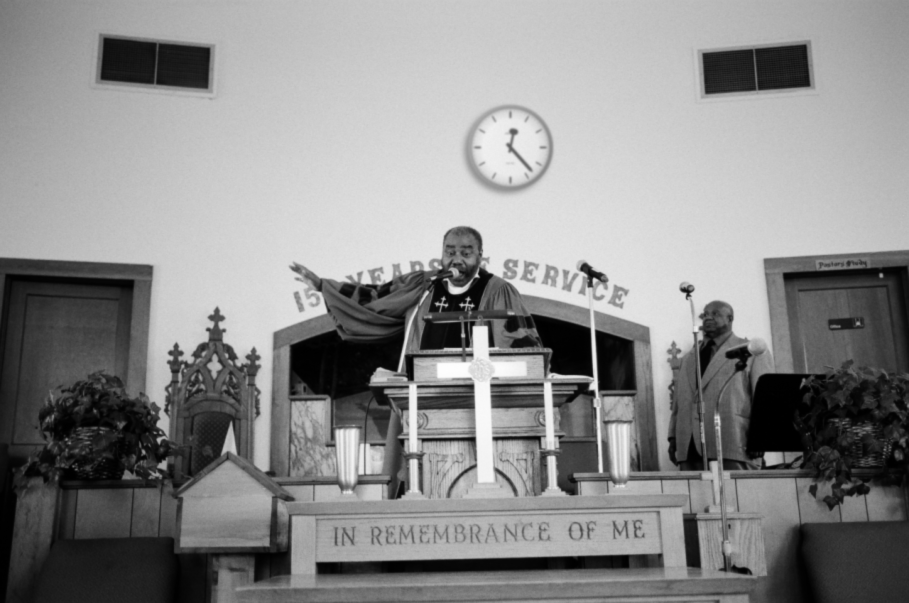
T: 12 h 23 min
